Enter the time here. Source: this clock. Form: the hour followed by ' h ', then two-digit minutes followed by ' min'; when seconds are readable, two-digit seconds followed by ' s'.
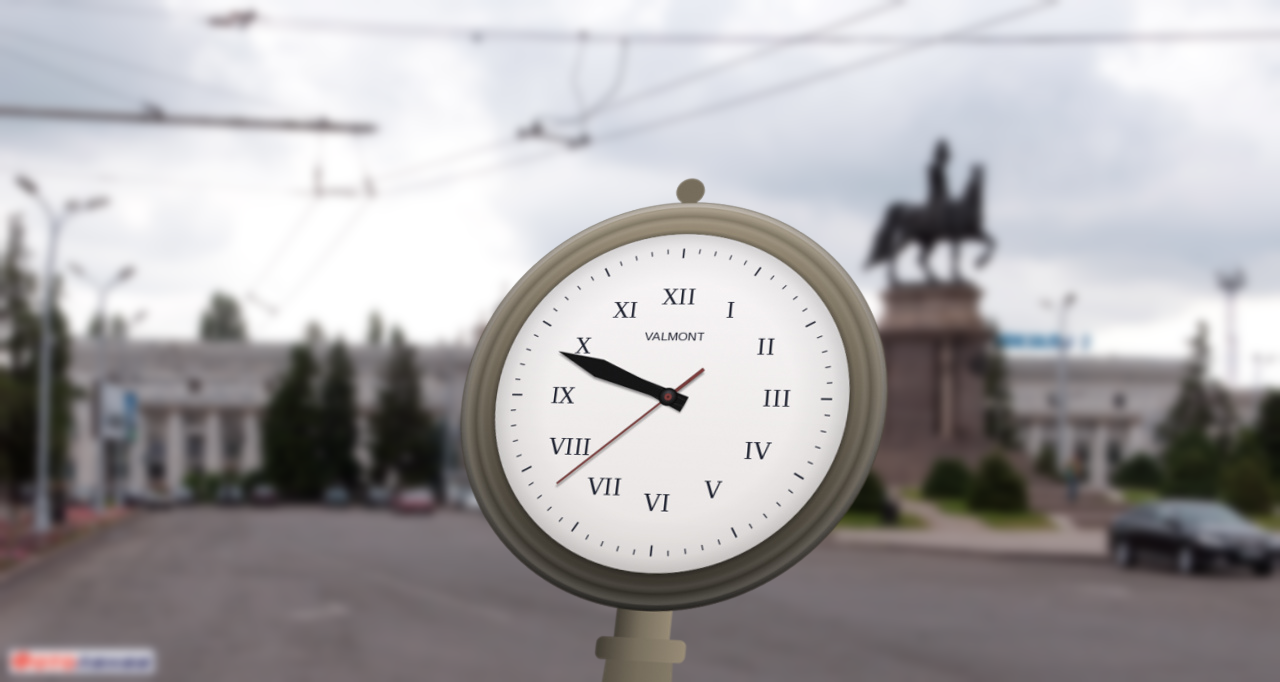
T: 9 h 48 min 38 s
